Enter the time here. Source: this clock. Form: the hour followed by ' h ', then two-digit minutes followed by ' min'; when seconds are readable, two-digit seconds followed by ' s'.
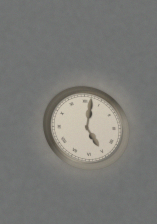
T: 5 h 02 min
